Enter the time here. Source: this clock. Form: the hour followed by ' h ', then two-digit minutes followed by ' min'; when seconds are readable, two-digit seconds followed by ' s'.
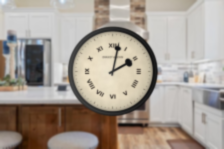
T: 2 h 02 min
